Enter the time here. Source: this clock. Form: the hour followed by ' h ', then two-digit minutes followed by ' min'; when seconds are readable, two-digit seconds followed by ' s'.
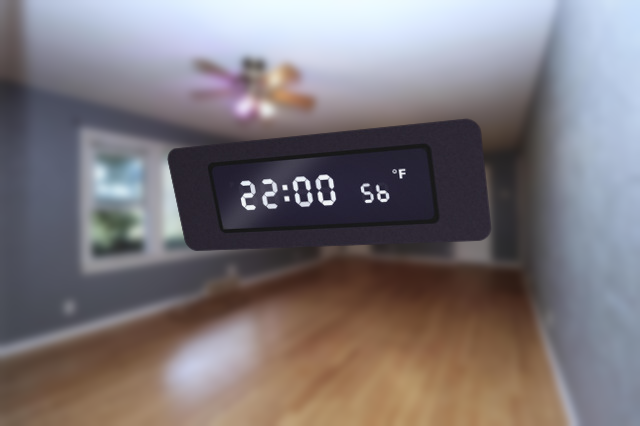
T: 22 h 00 min
